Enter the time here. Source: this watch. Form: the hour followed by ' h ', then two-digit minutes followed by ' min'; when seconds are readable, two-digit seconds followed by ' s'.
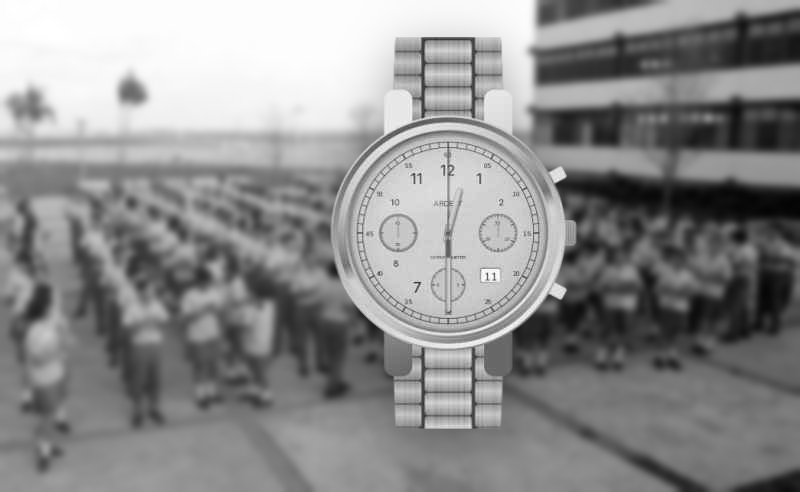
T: 12 h 30 min
